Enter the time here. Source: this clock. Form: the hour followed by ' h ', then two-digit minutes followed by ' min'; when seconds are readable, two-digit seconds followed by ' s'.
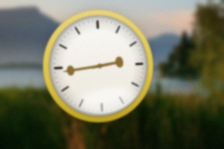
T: 2 h 44 min
